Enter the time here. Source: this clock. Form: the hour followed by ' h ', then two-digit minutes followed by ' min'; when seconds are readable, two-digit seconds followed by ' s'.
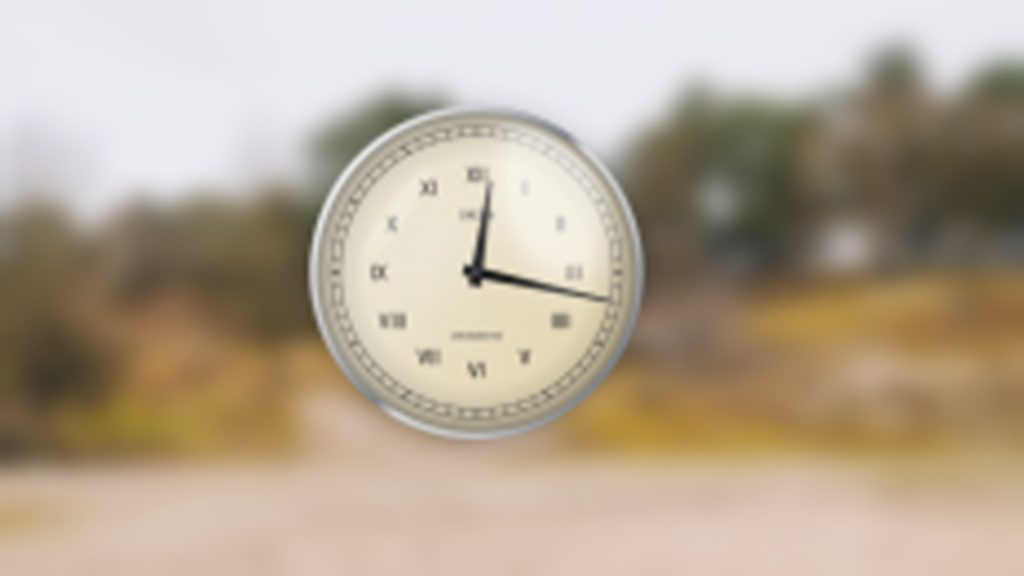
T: 12 h 17 min
